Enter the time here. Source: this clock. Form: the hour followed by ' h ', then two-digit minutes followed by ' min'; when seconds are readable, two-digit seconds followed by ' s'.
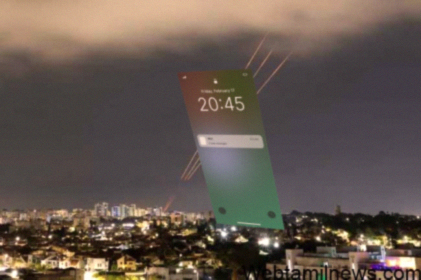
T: 20 h 45 min
